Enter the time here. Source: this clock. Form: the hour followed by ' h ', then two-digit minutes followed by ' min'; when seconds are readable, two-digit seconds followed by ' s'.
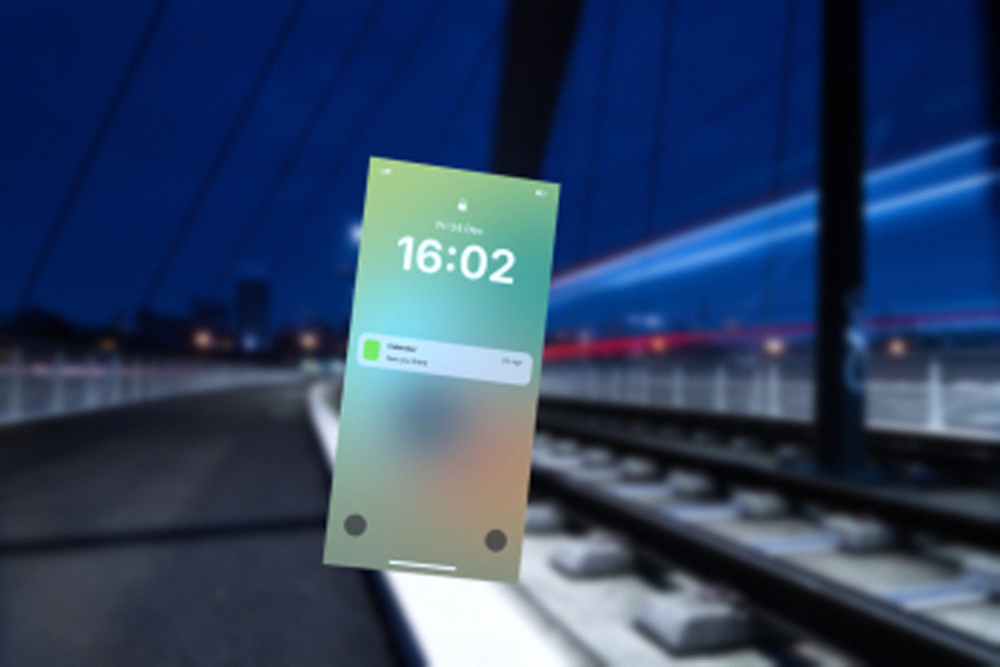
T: 16 h 02 min
